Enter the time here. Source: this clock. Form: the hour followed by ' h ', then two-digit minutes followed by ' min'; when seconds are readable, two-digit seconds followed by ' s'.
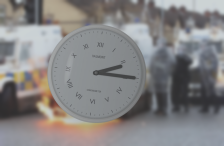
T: 2 h 15 min
